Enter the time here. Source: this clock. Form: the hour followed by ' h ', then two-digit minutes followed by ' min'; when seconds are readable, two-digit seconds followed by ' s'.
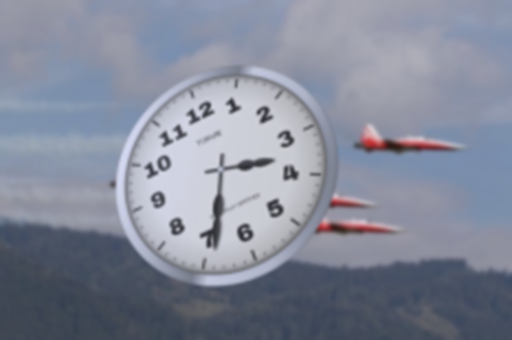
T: 3 h 34 min
